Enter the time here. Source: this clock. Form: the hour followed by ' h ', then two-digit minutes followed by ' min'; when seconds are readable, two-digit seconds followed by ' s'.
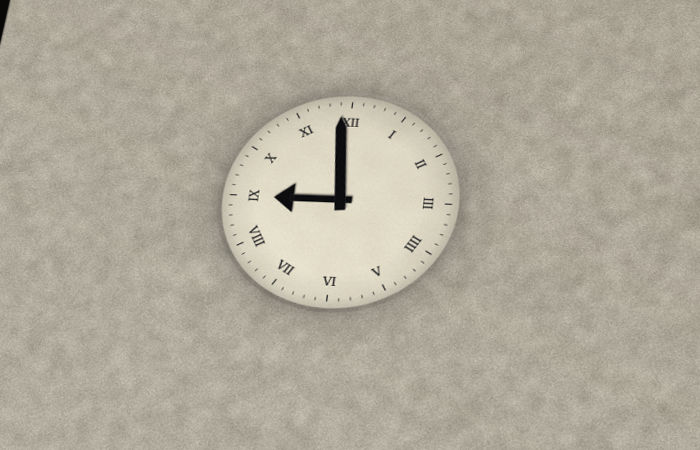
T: 8 h 59 min
